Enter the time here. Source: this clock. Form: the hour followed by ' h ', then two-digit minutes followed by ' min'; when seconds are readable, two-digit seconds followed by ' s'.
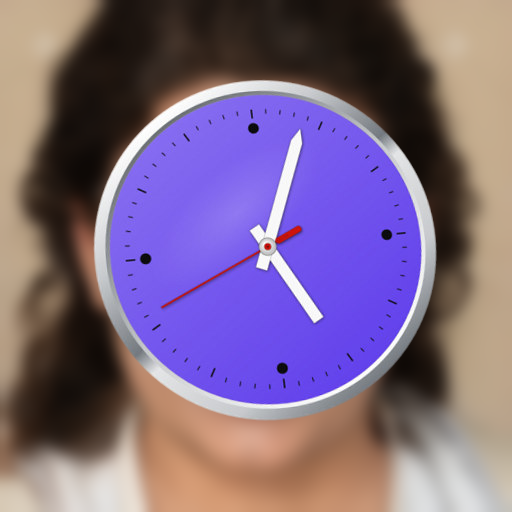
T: 5 h 03 min 41 s
